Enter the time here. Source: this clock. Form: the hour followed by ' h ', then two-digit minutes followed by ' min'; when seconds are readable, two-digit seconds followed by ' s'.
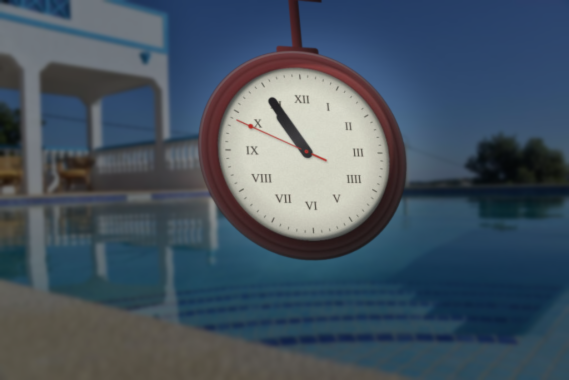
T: 10 h 54 min 49 s
